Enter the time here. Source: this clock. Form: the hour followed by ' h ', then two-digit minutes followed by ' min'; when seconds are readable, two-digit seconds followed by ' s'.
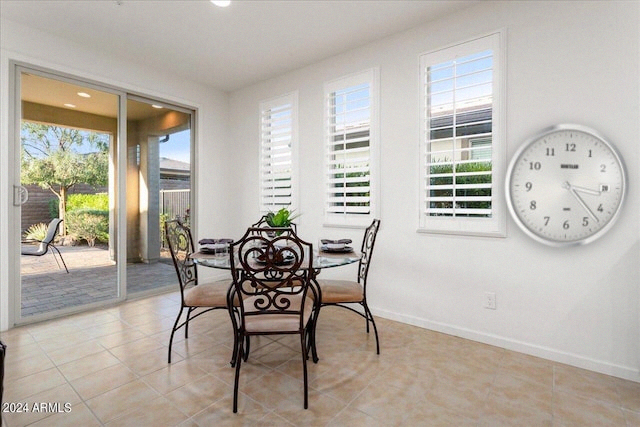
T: 3 h 23 min
